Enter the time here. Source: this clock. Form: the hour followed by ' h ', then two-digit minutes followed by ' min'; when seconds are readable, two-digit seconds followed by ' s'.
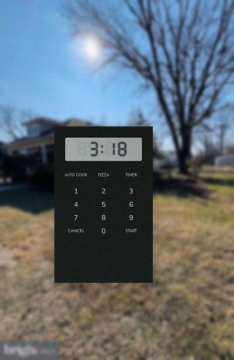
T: 3 h 18 min
